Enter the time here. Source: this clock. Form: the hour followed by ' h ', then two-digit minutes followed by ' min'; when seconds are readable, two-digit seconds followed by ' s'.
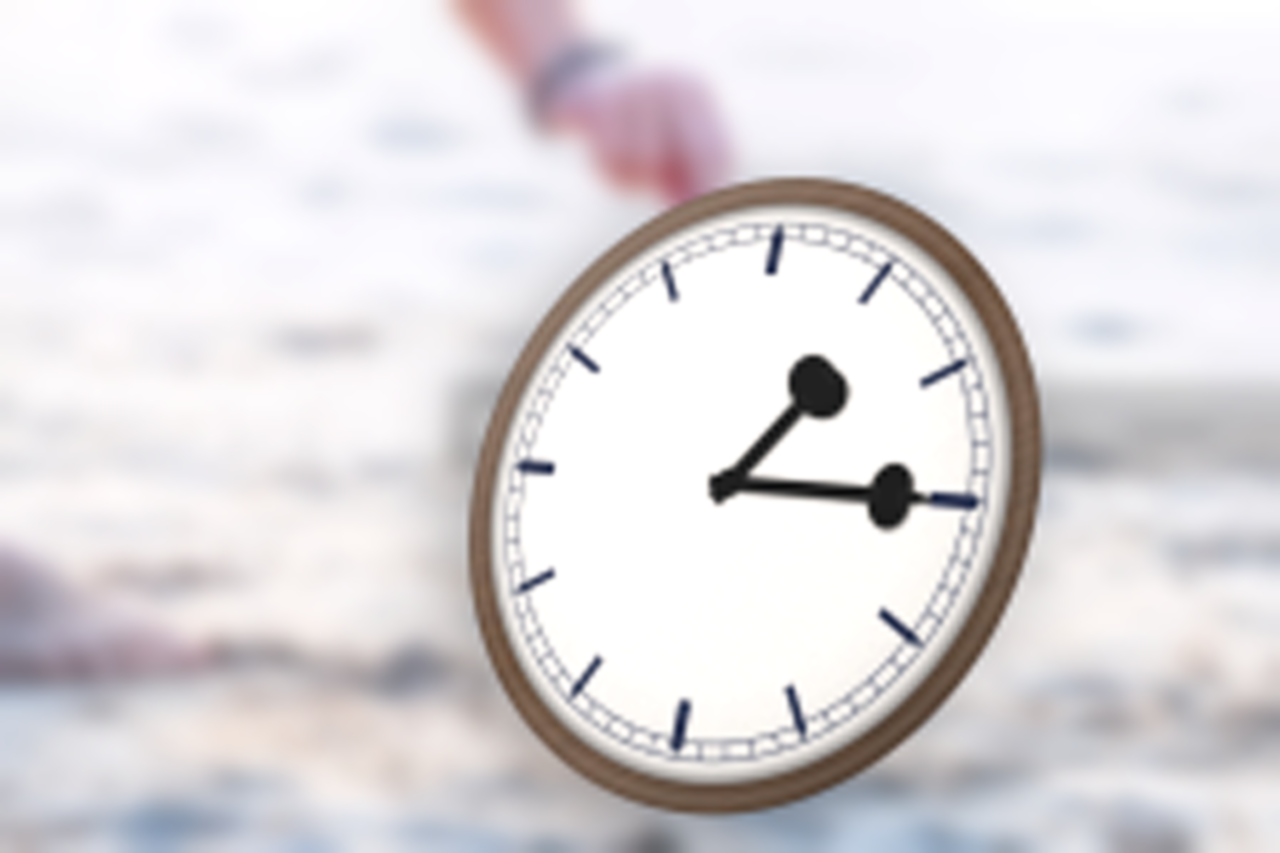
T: 1 h 15 min
